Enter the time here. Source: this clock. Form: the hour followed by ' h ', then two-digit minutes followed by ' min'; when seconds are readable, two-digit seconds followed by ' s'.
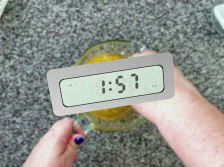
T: 1 h 57 min
